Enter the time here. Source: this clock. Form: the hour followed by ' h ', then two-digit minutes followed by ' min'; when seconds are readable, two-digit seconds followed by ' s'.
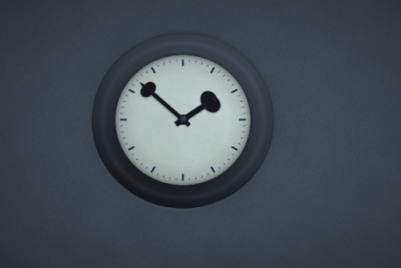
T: 1 h 52 min
